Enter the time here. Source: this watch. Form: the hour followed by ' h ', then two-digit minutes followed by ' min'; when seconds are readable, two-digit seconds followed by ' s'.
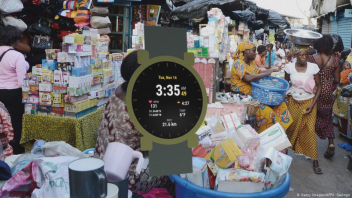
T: 3 h 35 min
